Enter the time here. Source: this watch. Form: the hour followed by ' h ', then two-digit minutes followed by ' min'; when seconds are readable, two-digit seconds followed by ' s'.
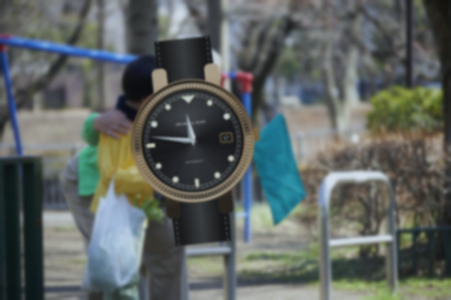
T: 11 h 47 min
